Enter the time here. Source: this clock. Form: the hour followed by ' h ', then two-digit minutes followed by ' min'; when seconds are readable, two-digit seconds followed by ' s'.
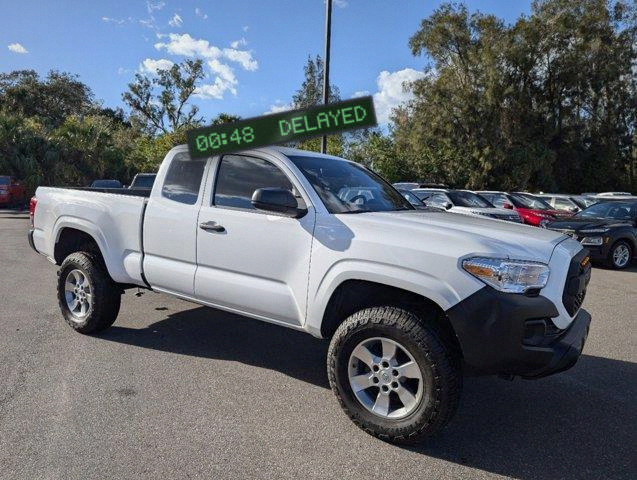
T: 0 h 48 min
